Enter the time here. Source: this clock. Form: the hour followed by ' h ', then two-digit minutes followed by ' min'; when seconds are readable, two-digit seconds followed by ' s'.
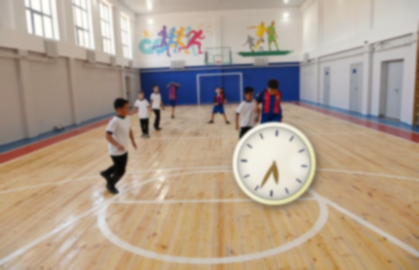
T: 5 h 34 min
